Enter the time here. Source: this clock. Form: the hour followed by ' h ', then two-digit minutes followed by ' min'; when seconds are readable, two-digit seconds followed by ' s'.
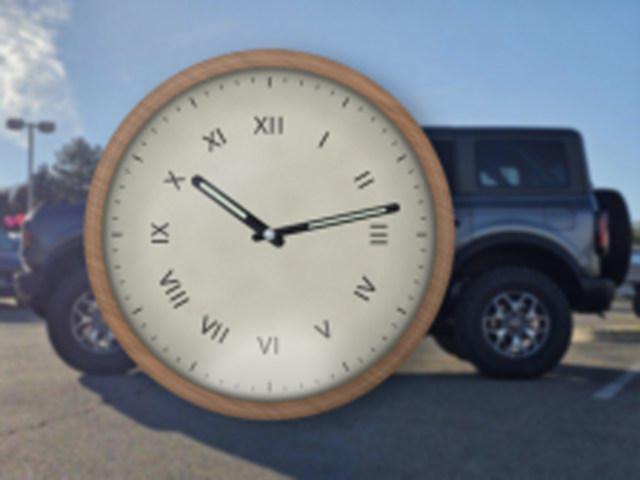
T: 10 h 13 min
